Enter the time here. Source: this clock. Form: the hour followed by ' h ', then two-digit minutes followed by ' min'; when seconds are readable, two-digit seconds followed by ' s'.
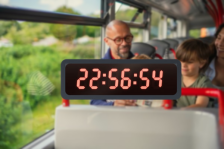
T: 22 h 56 min 54 s
